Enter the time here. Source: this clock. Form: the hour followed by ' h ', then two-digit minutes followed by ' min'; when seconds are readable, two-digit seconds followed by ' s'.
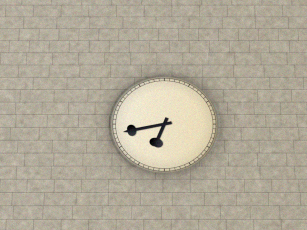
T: 6 h 43 min
